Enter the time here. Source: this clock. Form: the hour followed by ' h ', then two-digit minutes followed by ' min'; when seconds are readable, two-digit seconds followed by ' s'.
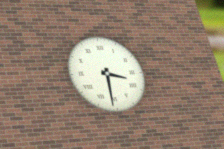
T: 3 h 31 min
